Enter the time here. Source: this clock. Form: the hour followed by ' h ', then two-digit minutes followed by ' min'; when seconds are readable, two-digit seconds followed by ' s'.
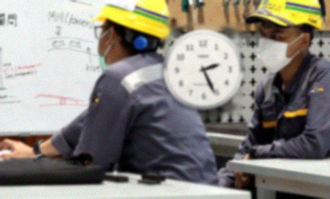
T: 2 h 26 min
